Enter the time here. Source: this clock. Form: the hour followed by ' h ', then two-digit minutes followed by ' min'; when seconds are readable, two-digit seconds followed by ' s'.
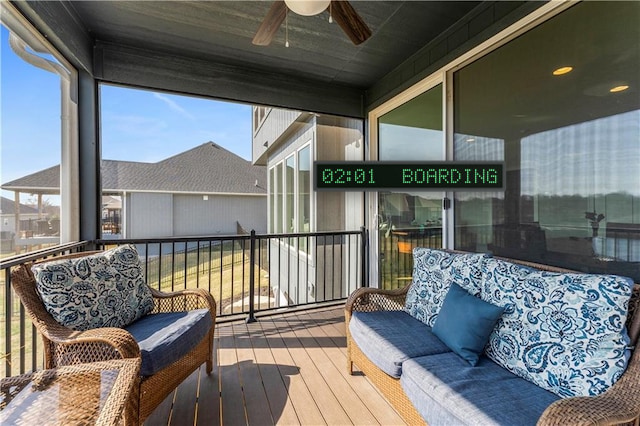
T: 2 h 01 min
